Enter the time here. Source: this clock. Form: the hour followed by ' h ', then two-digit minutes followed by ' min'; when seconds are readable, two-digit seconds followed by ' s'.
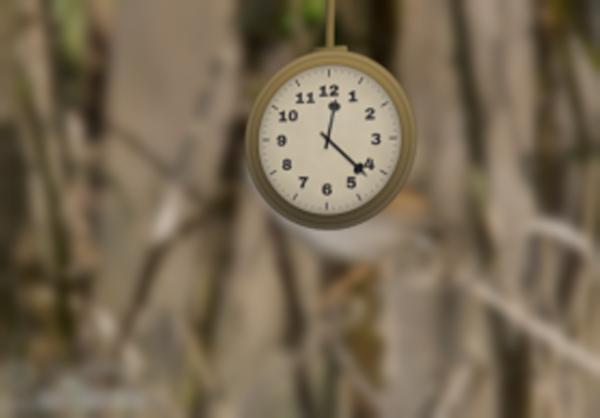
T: 12 h 22 min
